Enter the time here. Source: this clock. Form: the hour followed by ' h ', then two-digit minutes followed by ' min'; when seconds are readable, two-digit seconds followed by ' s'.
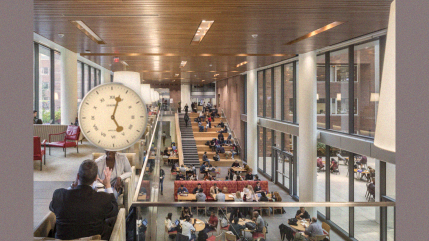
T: 5 h 03 min
